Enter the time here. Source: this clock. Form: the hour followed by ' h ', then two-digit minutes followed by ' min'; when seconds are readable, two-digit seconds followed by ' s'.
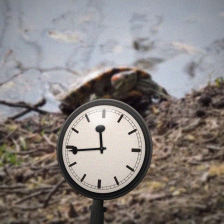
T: 11 h 44 min
